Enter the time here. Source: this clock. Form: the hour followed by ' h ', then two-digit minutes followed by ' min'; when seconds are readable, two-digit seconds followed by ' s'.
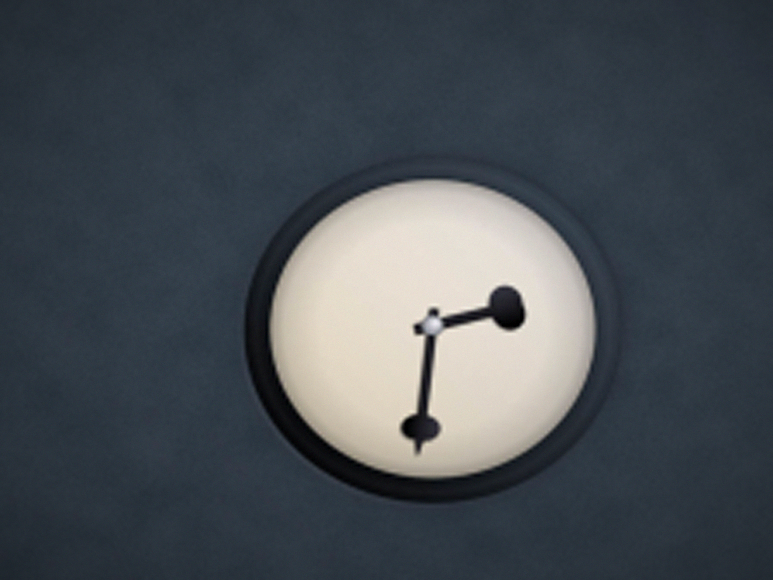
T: 2 h 31 min
